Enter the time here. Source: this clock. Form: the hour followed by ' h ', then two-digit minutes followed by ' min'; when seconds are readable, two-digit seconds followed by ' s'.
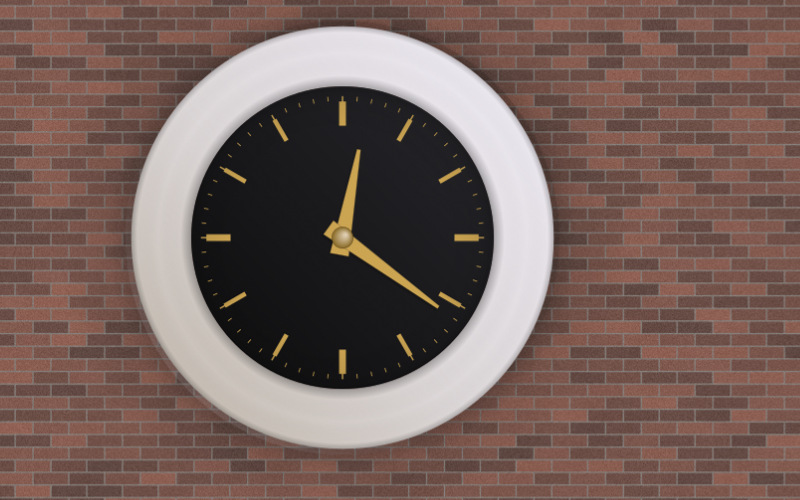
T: 12 h 21 min
